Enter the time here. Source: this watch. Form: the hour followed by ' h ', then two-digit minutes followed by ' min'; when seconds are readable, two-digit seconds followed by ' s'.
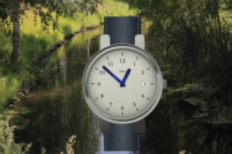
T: 12 h 52 min
